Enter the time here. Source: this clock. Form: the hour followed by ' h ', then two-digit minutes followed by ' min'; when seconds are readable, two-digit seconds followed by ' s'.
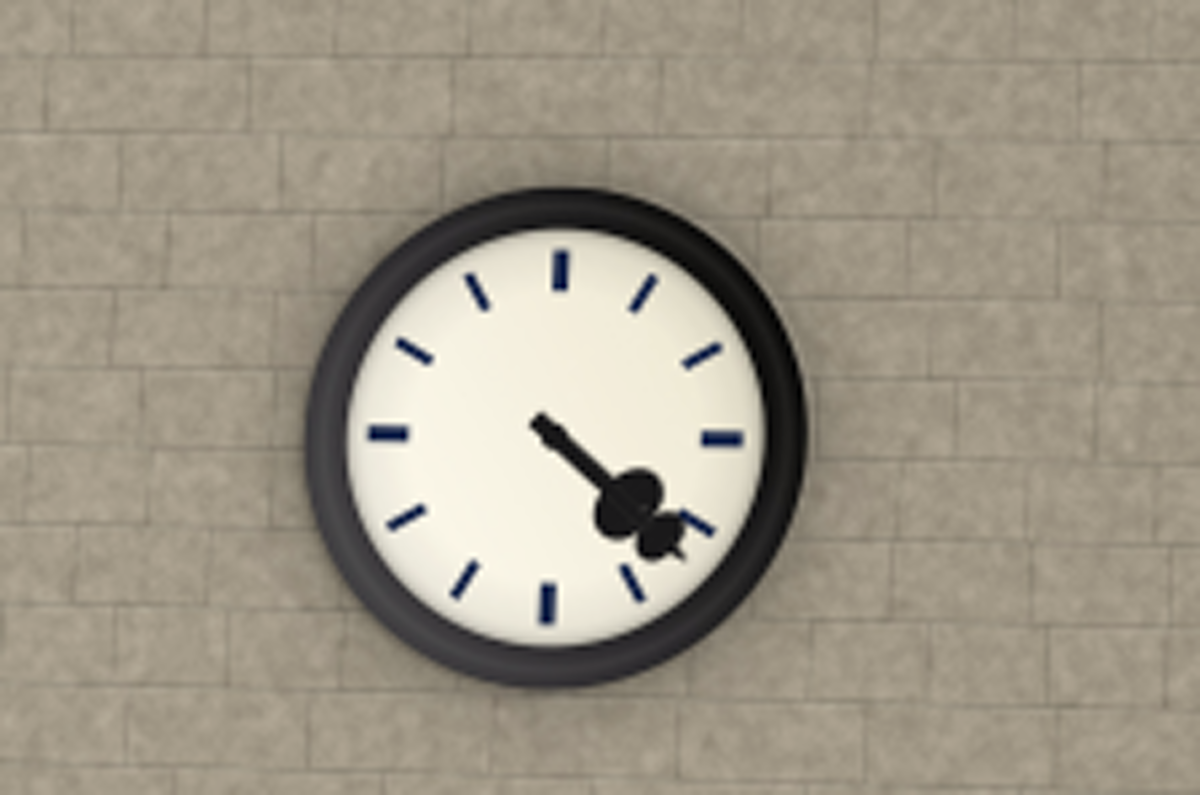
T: 4 h 22 min
